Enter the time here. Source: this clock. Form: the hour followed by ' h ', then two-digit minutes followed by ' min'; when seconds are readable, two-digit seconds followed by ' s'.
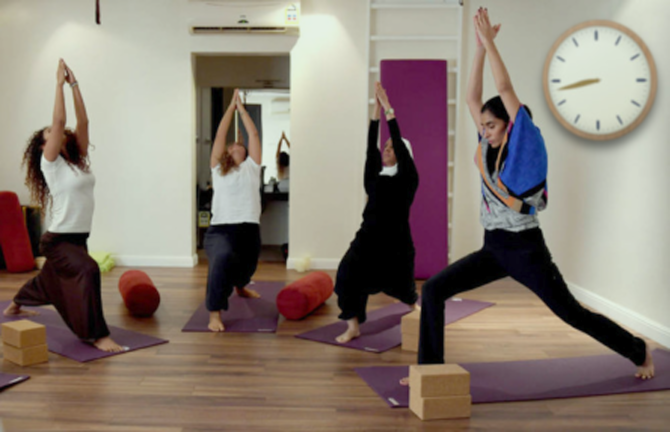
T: 8 h 43 min
